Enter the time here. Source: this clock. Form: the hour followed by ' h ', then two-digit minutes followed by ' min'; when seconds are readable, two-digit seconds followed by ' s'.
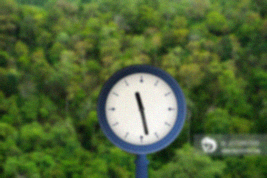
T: 11 h 28 min
